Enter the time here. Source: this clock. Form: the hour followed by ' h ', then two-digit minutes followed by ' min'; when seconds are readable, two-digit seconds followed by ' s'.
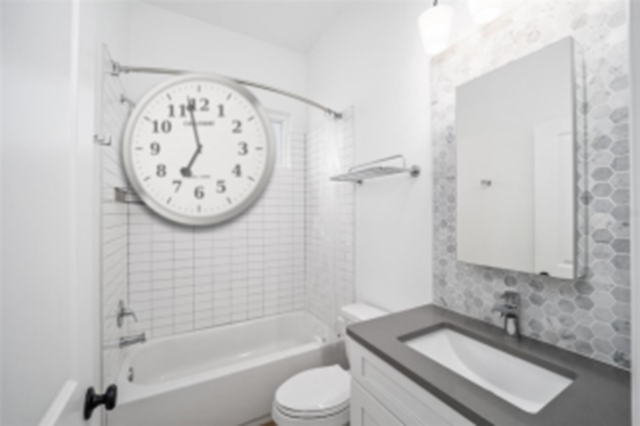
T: 6 h 58 min
